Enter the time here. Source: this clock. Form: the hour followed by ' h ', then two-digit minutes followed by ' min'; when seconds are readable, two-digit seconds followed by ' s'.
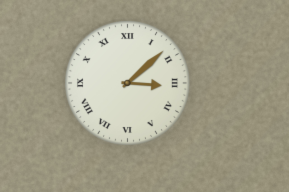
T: 3 h 08 min
